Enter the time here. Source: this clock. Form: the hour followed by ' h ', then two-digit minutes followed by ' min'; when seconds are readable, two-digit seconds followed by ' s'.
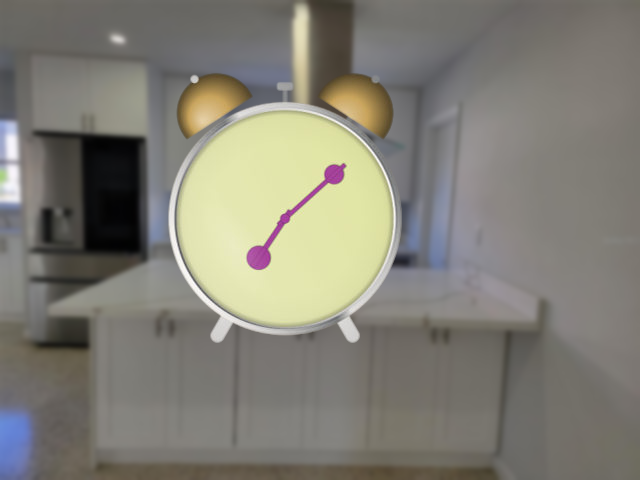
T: 7 h 08 min
